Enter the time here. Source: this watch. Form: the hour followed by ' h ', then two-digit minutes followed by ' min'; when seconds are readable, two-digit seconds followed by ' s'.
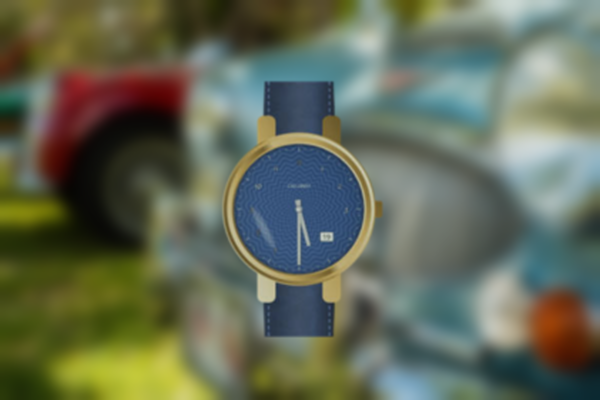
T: 5 h 30 min
